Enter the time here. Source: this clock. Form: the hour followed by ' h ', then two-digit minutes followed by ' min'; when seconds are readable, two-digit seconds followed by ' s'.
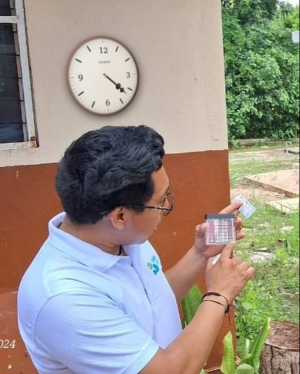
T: 4 h 22 min
